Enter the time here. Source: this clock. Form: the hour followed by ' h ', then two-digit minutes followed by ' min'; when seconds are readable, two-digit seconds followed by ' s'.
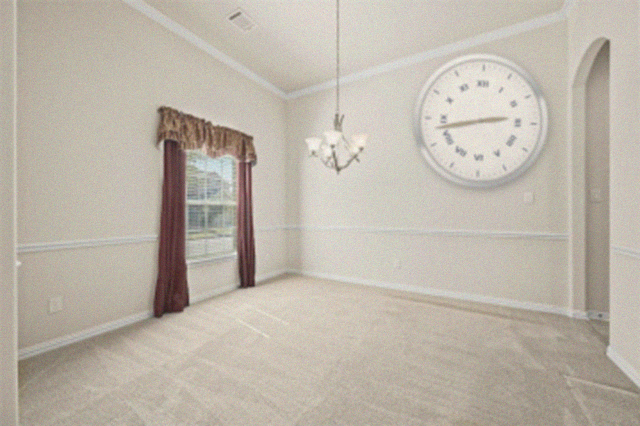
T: 2 h 43 min
